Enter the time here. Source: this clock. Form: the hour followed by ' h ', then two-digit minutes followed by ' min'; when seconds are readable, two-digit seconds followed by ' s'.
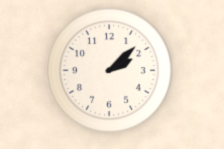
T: 2 h 08 min
